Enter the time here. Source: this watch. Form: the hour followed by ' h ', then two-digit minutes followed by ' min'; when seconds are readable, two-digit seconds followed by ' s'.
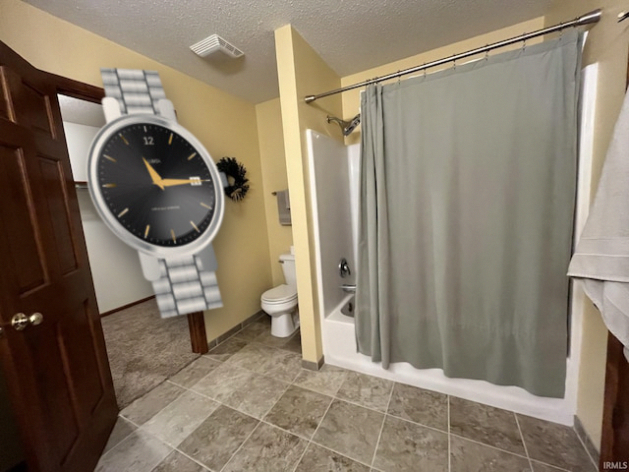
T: 11 h 15 min
